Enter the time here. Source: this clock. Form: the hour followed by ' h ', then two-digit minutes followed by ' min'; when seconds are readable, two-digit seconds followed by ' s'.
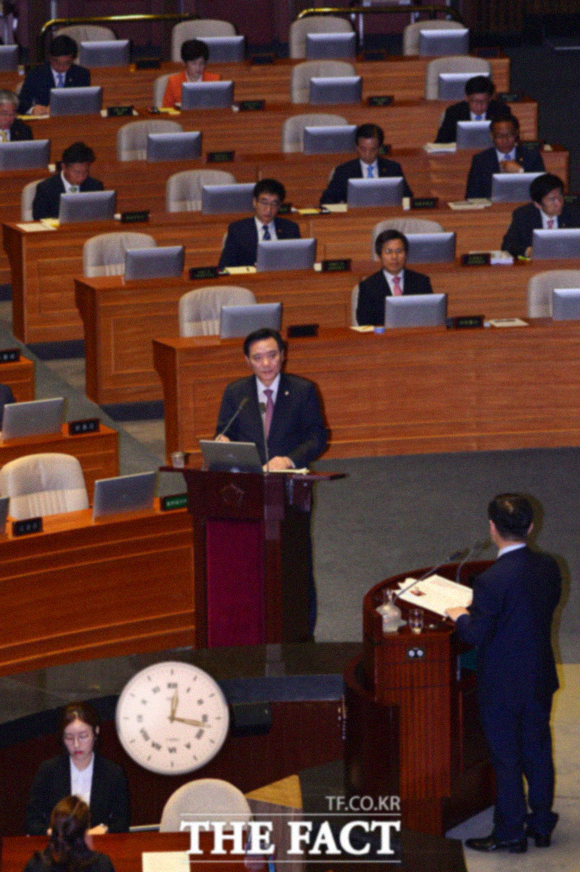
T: 12 h 17 min
